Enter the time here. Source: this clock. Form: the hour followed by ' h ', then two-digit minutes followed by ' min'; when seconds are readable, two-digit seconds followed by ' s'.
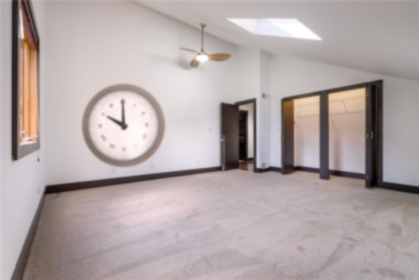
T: 10 h 00 min
